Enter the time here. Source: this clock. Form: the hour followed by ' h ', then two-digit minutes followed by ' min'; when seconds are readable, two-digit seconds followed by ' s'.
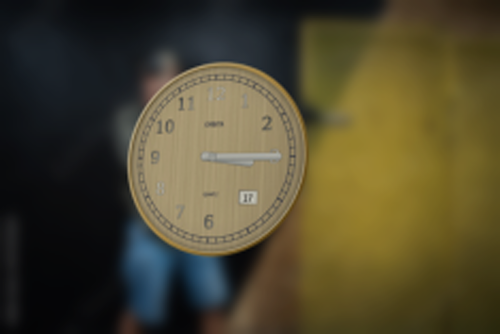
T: 3 h 15 min
